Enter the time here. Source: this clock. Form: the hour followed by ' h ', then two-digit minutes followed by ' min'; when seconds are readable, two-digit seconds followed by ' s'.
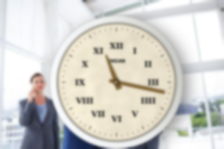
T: 11 h 17 min
